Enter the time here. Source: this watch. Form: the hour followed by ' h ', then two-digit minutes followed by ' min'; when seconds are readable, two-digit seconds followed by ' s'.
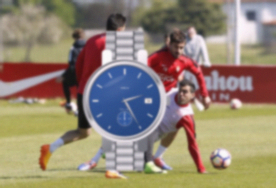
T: 2 h 25 min
